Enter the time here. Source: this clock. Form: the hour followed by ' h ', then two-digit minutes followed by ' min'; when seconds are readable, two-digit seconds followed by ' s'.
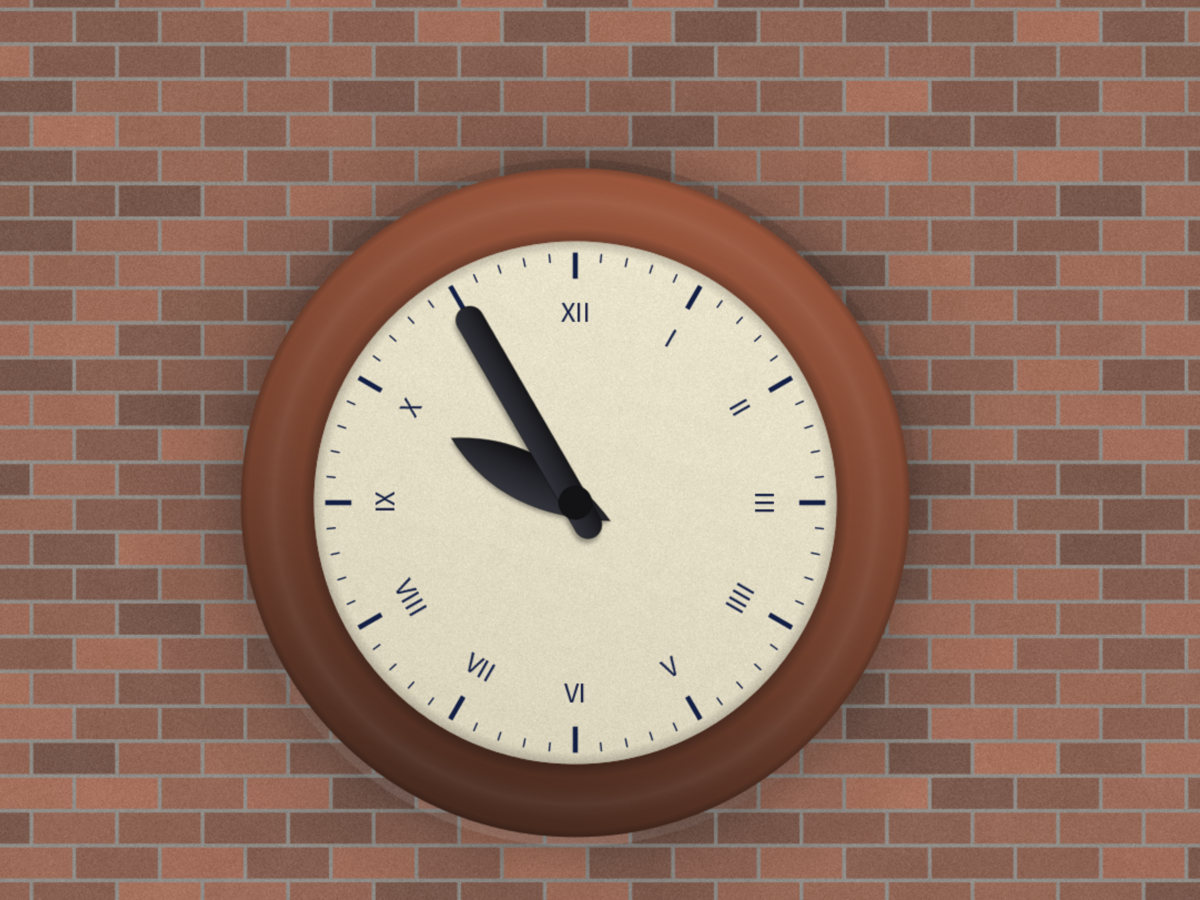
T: 9 h 55 min
